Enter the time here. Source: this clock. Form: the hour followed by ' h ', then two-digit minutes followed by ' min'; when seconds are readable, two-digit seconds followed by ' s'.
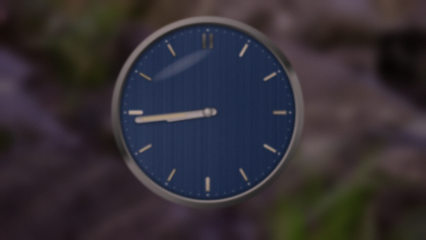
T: 8 h 44 min
